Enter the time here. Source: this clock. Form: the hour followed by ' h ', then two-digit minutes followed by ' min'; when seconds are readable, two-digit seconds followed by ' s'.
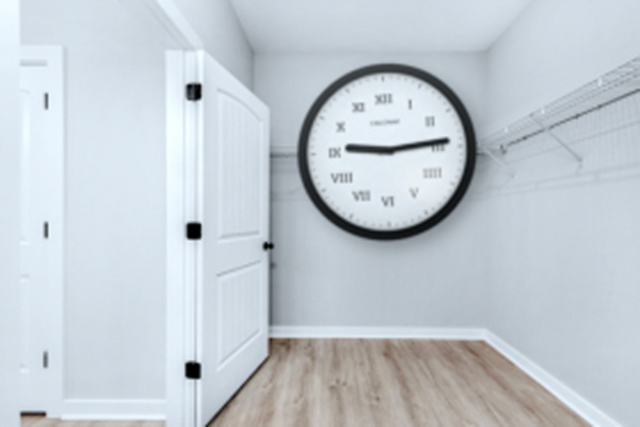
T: 9 h 14 min
